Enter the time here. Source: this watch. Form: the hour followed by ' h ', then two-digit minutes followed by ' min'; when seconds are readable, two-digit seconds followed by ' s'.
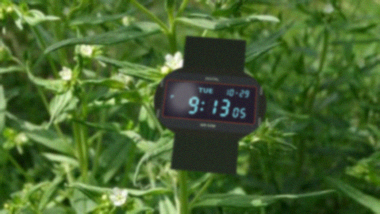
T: 9 h 13 min
